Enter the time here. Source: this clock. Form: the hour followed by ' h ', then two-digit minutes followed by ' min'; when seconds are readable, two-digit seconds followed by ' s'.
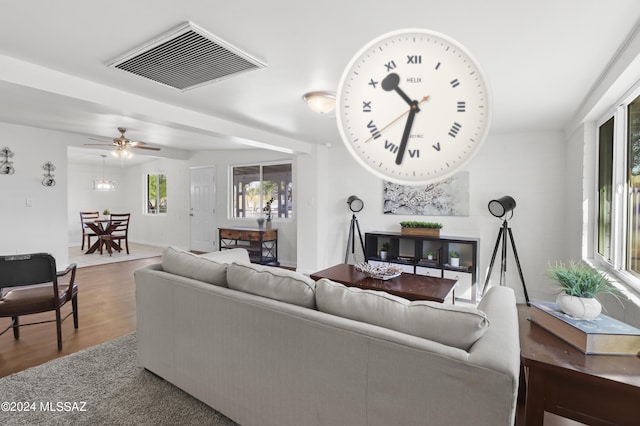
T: 10 h 32 min 39 s
